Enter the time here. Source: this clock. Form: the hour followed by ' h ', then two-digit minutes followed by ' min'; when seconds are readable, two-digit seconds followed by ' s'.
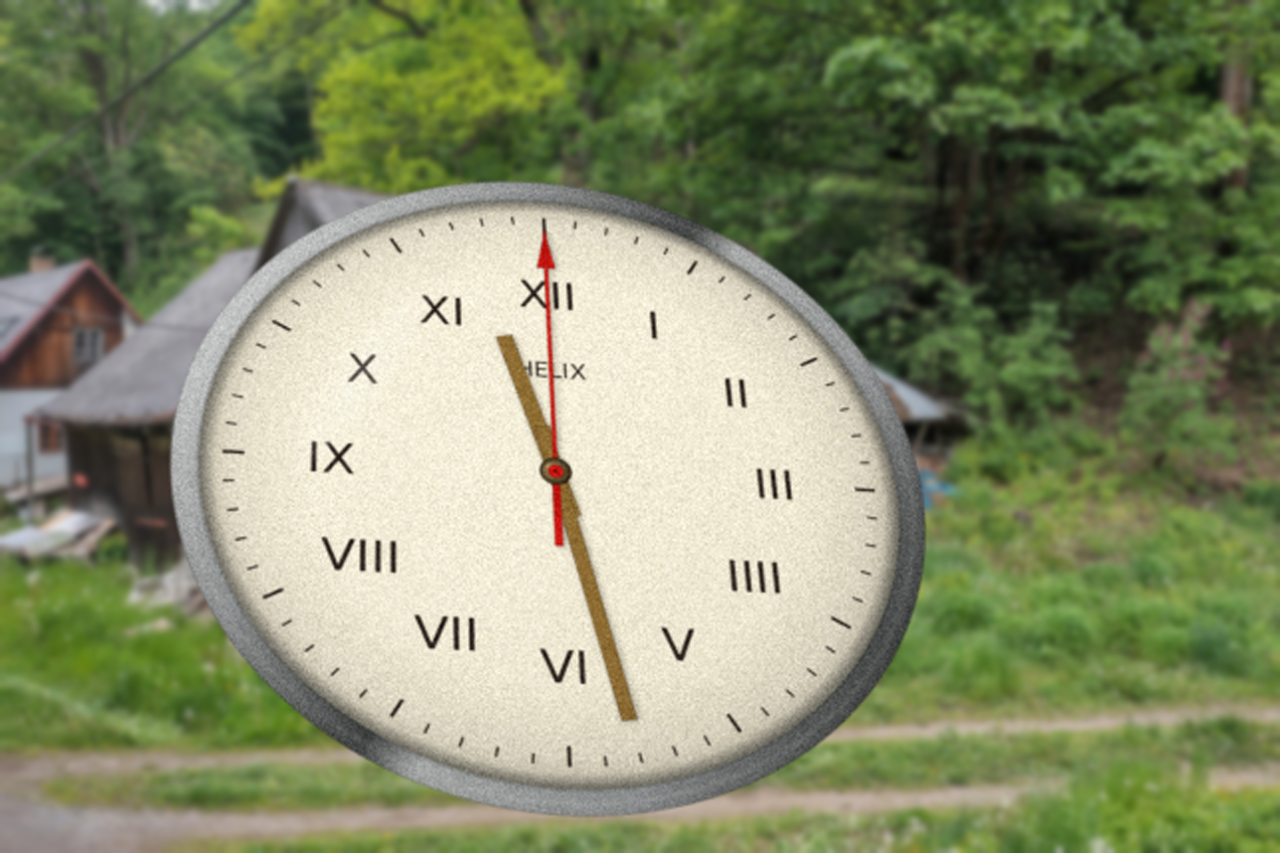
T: 11 h 28 min 00 s
